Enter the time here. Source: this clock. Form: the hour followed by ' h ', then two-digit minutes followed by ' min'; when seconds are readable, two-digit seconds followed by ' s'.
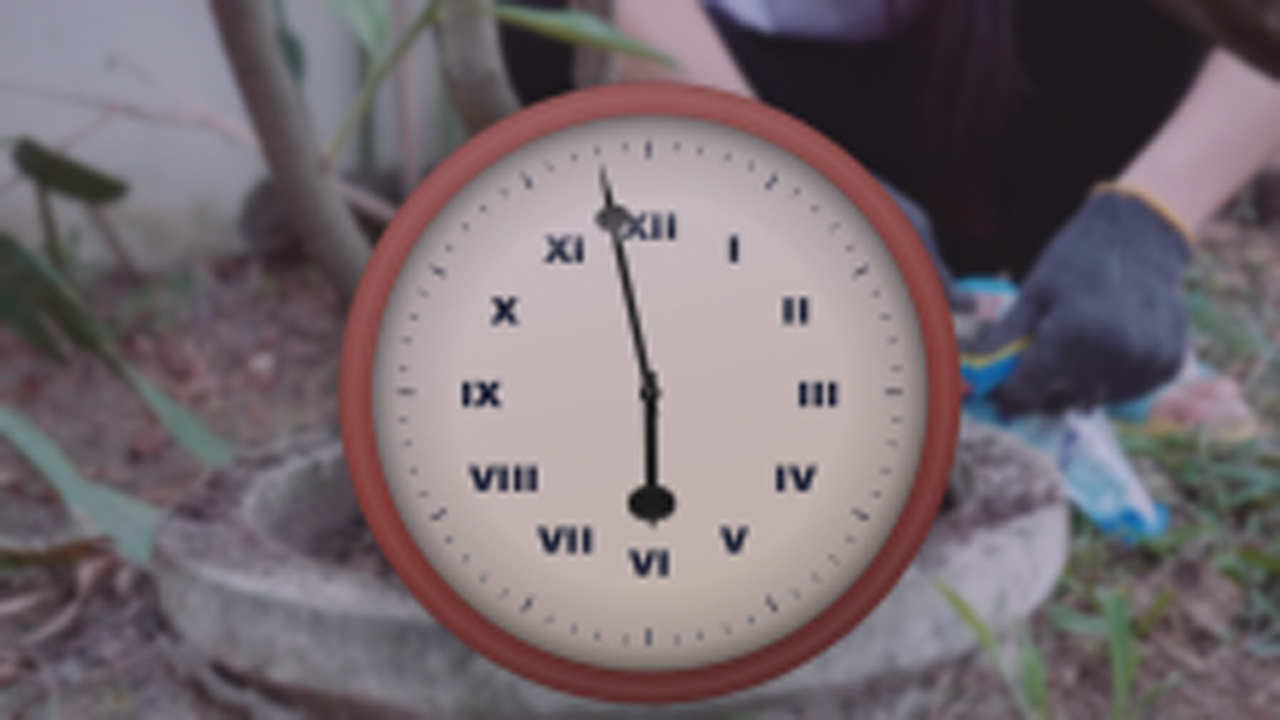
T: 5 h 58 min
